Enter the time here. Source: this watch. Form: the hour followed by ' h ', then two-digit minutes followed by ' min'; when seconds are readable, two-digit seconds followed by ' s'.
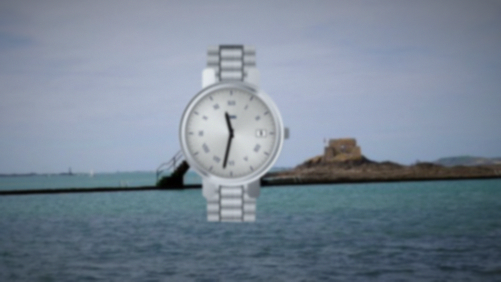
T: 11 h 32 min
